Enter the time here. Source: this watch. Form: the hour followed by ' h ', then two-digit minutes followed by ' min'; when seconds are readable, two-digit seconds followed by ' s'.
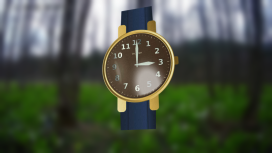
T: 3 h 00 min
